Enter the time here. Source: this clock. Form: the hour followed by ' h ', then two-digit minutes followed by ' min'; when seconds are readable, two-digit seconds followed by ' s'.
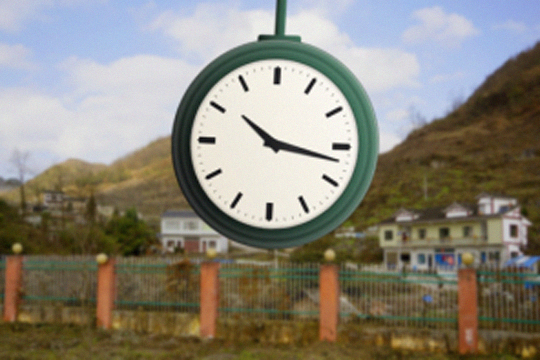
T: 10 h 17 min
